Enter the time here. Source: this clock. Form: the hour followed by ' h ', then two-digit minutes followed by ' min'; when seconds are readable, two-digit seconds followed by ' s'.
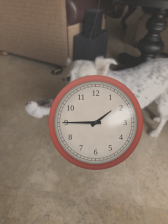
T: 1 h 45 min
